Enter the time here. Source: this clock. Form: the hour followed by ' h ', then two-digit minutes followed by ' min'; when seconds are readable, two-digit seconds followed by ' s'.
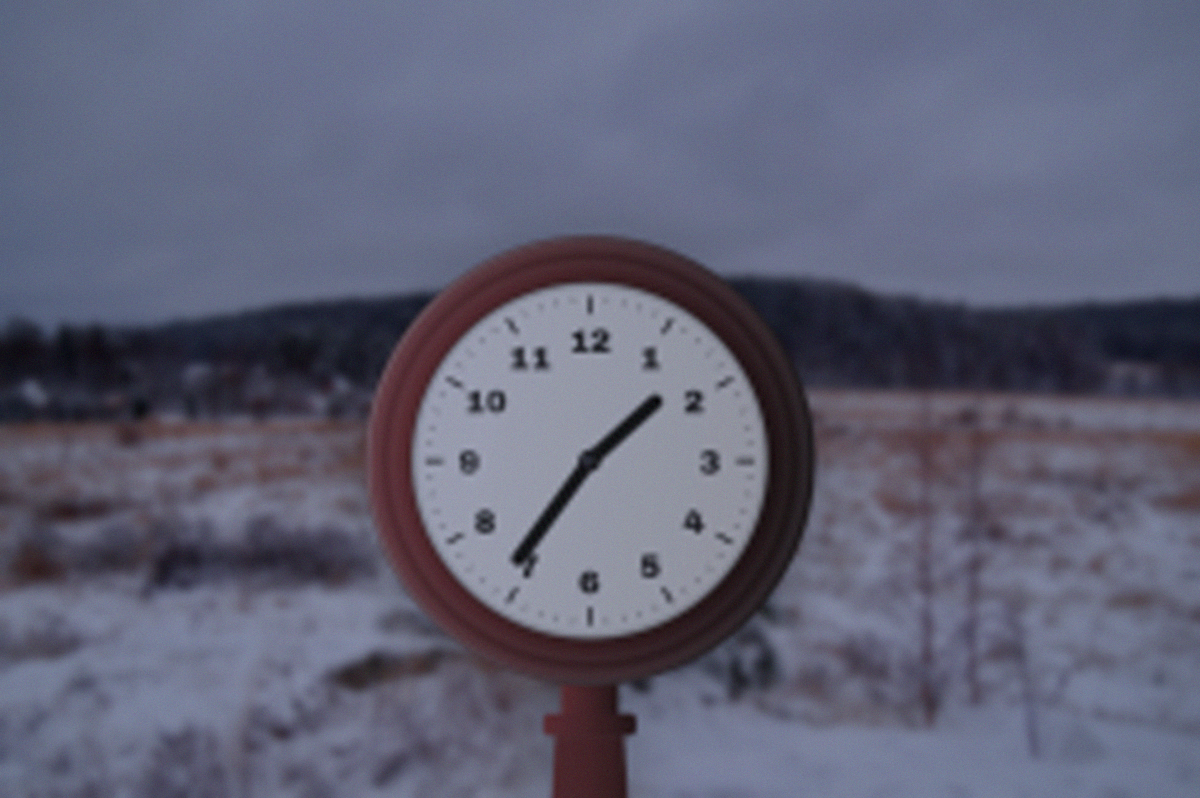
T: 1 h 36 min
